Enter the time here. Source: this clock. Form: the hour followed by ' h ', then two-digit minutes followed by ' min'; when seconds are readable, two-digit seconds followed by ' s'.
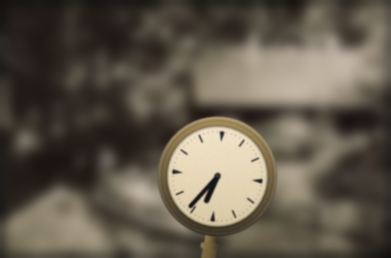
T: 6 h 36 min
